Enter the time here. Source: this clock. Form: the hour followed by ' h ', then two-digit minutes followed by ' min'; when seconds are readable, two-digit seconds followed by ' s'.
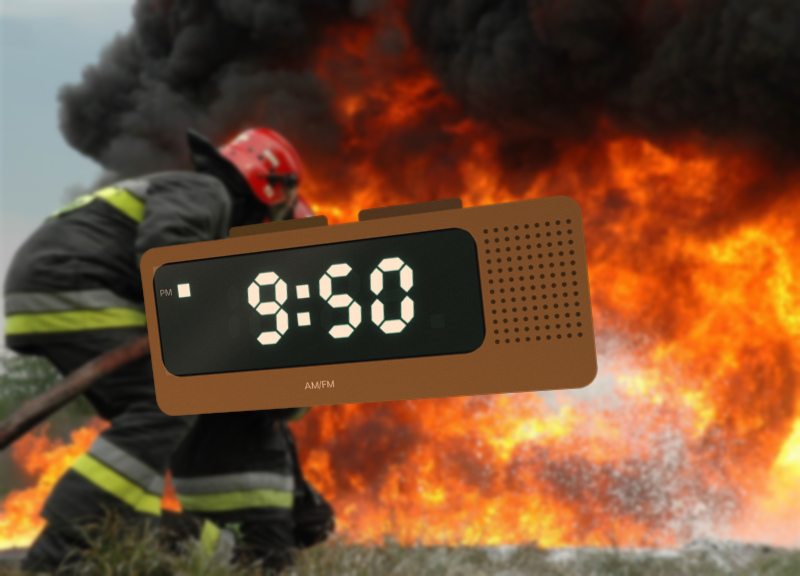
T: 9 h 50 min
